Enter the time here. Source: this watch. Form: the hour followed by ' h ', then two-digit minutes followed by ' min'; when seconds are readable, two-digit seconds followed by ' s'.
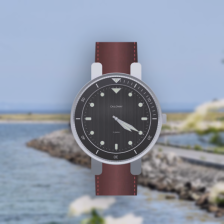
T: 4 h 20 min
